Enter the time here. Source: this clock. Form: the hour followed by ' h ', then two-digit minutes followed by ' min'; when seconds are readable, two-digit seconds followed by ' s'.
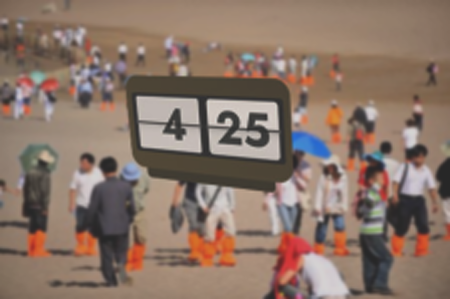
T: 4 h 25 min
